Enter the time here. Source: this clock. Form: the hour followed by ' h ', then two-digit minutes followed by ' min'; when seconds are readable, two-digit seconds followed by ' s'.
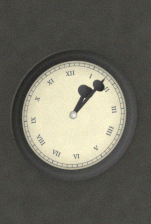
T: 1 h 08 min
